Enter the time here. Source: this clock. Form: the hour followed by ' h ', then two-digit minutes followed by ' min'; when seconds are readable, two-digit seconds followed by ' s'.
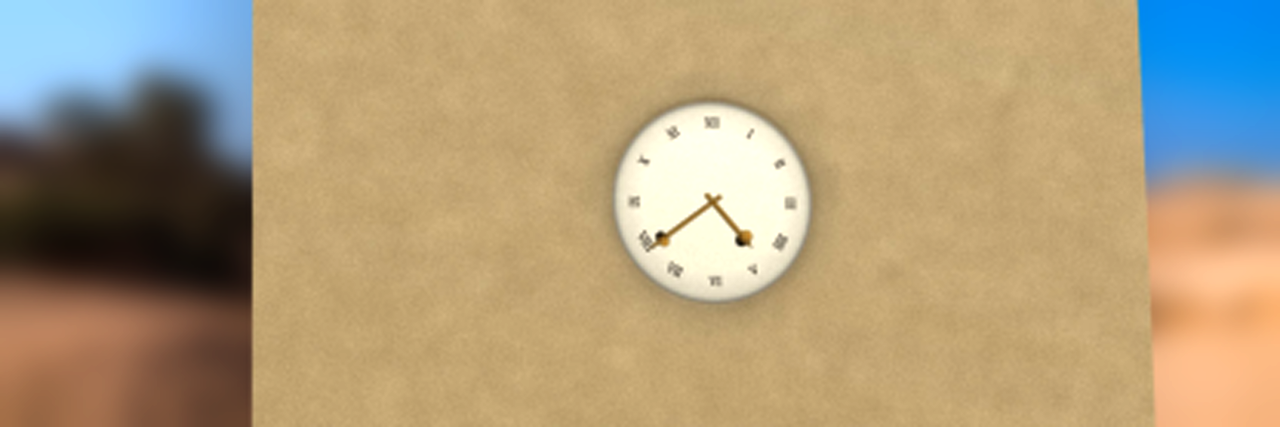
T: 4 h 39 min
